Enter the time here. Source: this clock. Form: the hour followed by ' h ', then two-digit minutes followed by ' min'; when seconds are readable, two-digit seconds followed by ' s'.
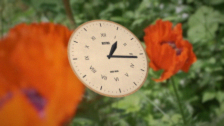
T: 1 h 16 min
